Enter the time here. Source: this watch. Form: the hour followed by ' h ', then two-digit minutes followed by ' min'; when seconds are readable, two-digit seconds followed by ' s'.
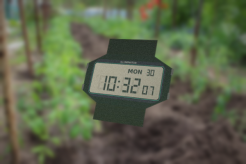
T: 10 h 32 min 07 s
